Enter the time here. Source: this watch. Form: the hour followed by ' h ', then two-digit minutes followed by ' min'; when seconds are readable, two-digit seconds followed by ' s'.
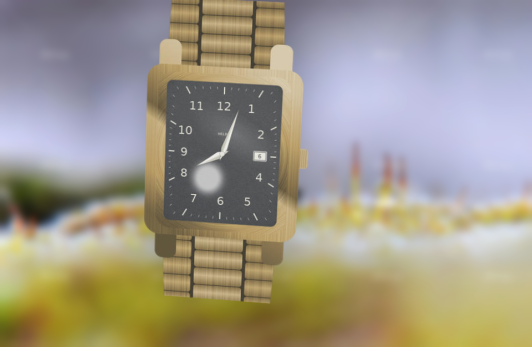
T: 8 h 03 min
